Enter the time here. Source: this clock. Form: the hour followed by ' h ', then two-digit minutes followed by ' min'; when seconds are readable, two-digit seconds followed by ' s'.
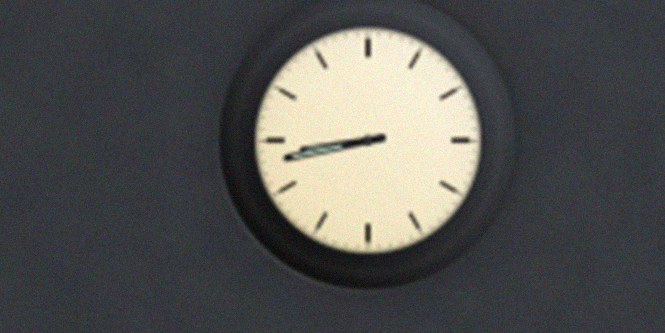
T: 8 h 43 min
